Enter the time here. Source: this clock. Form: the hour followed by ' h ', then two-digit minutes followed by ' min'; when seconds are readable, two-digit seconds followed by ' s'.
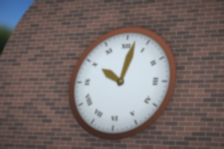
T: 10 h 02 min
